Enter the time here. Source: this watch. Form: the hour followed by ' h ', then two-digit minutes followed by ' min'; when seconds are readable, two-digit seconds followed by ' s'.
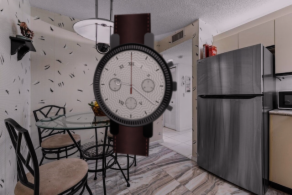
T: 9 h 21 min
